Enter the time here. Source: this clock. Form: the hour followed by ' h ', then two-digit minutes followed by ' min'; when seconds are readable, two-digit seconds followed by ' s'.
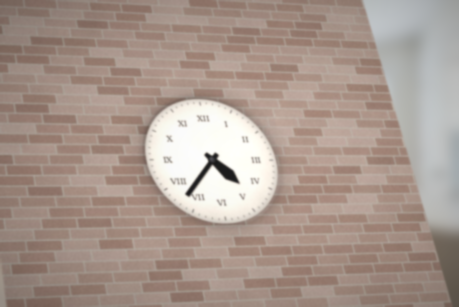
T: 4 h 37 min
